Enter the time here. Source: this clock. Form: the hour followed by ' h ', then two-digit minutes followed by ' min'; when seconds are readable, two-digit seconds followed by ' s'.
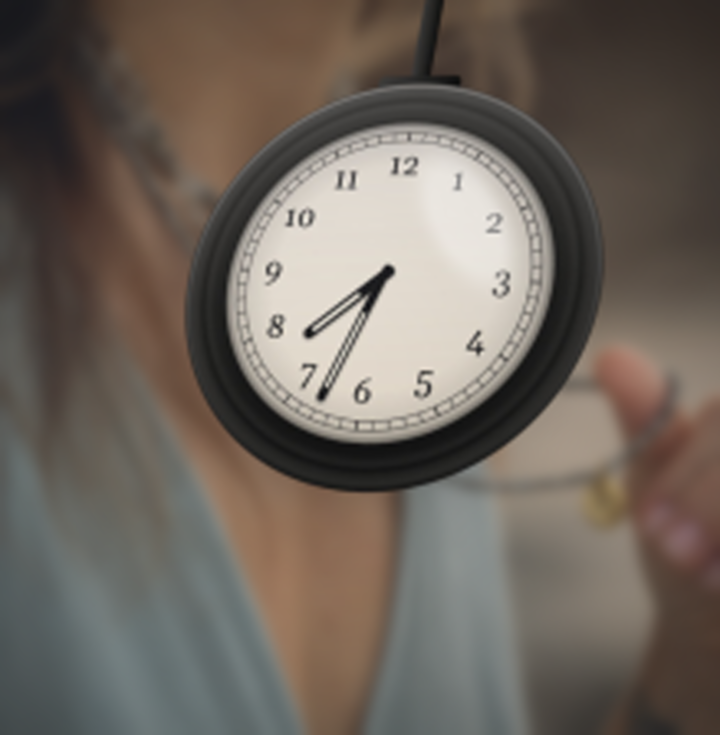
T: 7 h 33 min
